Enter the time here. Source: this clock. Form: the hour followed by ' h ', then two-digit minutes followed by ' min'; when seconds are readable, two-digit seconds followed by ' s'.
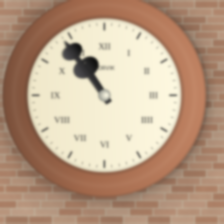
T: 10 h 54 min
